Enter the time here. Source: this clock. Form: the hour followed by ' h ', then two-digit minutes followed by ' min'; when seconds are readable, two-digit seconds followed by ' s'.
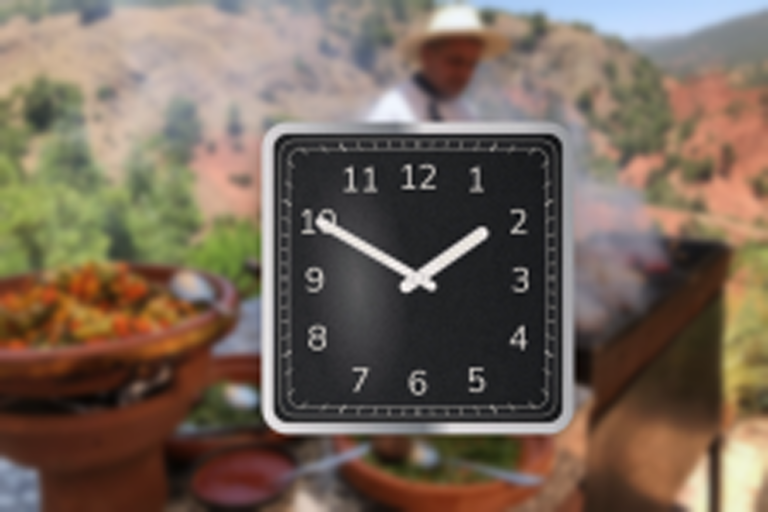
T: 1 h 50 min
